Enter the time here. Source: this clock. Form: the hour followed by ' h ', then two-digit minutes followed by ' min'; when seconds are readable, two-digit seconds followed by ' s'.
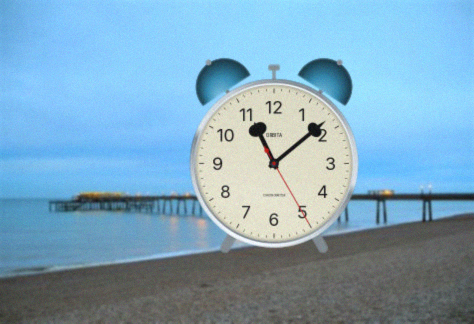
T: 11 h 08 min 25 s
